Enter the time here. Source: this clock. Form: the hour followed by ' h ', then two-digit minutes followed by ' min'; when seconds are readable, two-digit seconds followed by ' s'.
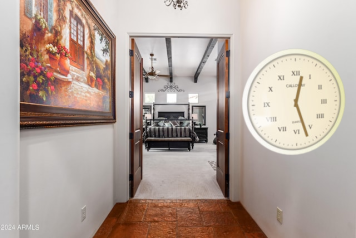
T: 12 h 27 min
